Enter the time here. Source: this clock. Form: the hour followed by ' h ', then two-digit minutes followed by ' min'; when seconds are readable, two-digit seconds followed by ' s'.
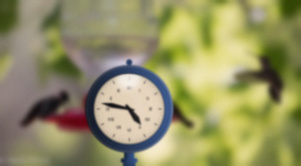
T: 4 h 47 min
